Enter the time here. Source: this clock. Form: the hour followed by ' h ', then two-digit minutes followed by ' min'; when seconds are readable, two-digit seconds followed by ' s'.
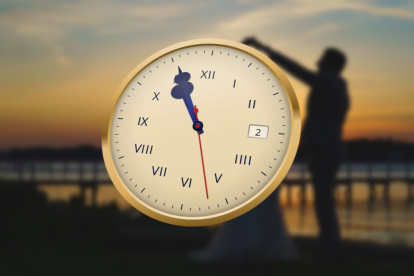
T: 10 h 55 min 27 s
